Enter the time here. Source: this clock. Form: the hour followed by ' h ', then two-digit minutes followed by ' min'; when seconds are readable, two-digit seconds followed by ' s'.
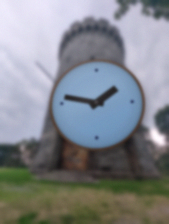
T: 1 h 47 min
